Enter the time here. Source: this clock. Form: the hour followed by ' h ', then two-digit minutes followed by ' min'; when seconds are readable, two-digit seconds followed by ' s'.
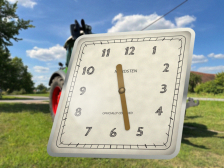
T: 11 h 27 min
